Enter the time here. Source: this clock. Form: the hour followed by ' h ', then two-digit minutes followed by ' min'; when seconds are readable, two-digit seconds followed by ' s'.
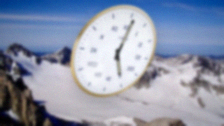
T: 5 h 01 min
